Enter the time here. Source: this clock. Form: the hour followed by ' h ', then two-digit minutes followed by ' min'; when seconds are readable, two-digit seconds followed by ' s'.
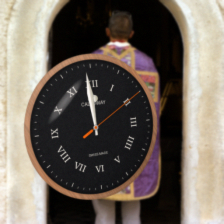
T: 11 h 59 min 10 s
